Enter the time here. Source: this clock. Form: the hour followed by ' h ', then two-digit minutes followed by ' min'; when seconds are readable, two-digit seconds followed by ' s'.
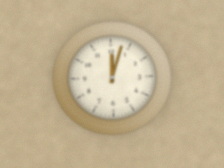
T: 12 h 03 min
